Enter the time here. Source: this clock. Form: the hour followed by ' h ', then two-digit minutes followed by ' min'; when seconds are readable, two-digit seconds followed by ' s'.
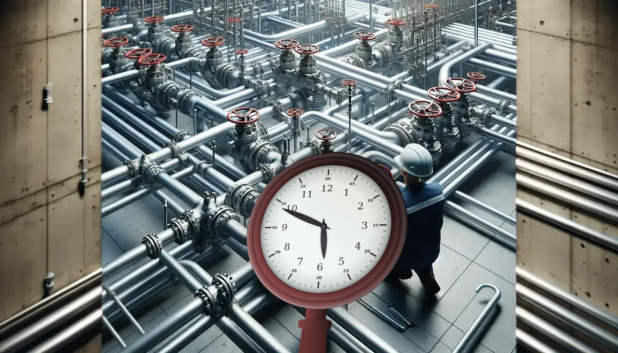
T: 5 h 49 min
